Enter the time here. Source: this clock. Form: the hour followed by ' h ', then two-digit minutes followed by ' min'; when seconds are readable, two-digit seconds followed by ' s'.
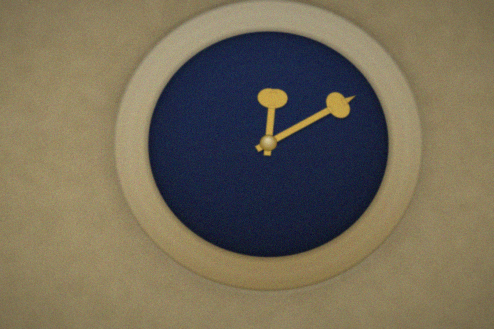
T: 12 h 10 min
